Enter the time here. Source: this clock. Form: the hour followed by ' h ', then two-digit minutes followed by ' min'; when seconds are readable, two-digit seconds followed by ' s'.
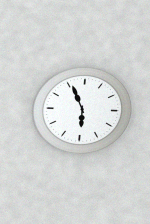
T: 5 h 56 min
